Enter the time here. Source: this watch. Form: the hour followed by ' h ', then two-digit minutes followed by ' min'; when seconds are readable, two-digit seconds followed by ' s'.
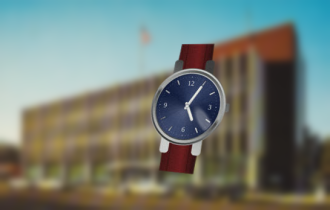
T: 5 h 05 min
